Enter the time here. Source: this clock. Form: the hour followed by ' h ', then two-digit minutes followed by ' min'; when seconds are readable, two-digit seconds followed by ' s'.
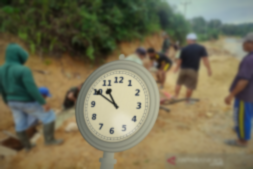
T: 10 h 50 min
